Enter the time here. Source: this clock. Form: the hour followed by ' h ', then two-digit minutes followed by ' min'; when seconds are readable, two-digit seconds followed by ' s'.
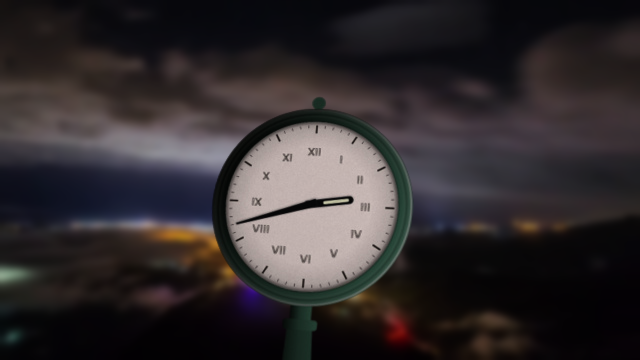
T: 2 h 42 min
